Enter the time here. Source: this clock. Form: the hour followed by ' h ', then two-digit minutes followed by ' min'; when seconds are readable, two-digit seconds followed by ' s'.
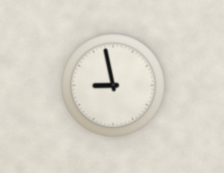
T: 8 h 58 min
